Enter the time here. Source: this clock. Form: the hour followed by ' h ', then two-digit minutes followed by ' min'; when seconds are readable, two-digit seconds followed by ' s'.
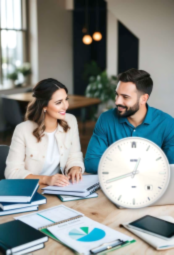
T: 12 h 42 min
